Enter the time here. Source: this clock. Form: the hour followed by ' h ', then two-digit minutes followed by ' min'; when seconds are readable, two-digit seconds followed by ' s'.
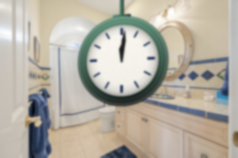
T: 12 h 01 min
